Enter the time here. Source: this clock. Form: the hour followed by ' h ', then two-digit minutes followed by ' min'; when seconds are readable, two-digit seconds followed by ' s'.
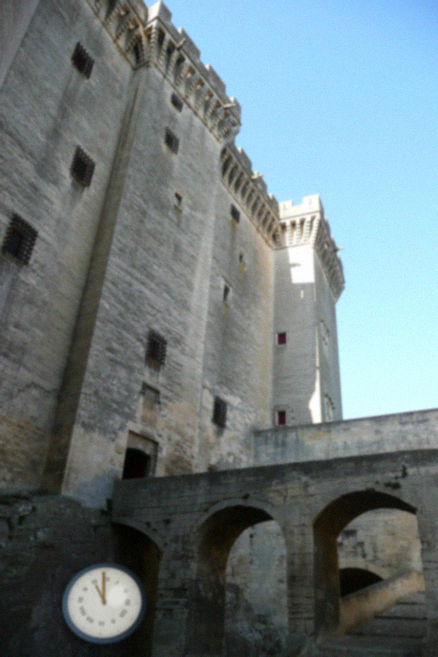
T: 10 h 59 min
